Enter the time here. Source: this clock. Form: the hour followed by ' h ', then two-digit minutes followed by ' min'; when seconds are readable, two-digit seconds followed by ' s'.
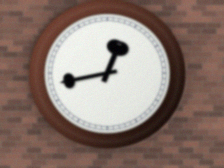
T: 12 h 43 min
